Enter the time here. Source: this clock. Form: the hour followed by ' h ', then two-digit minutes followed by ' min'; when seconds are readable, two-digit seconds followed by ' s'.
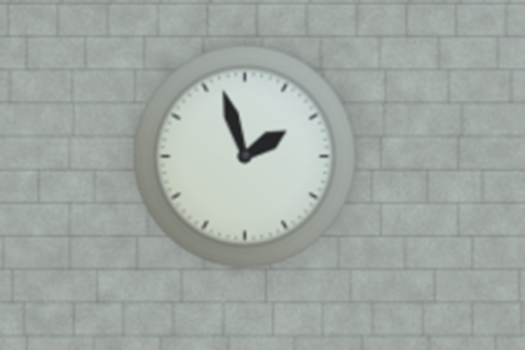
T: 1 h 57 min
